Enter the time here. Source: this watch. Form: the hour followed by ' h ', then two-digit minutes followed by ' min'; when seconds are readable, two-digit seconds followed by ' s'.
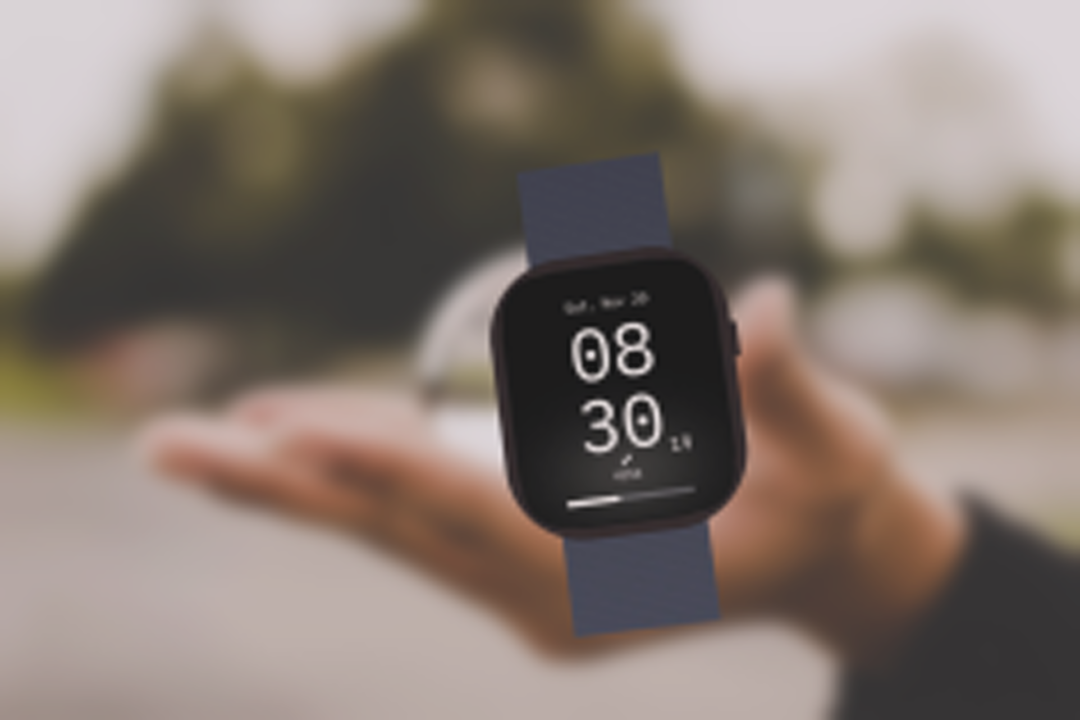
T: 8 h 30 min
